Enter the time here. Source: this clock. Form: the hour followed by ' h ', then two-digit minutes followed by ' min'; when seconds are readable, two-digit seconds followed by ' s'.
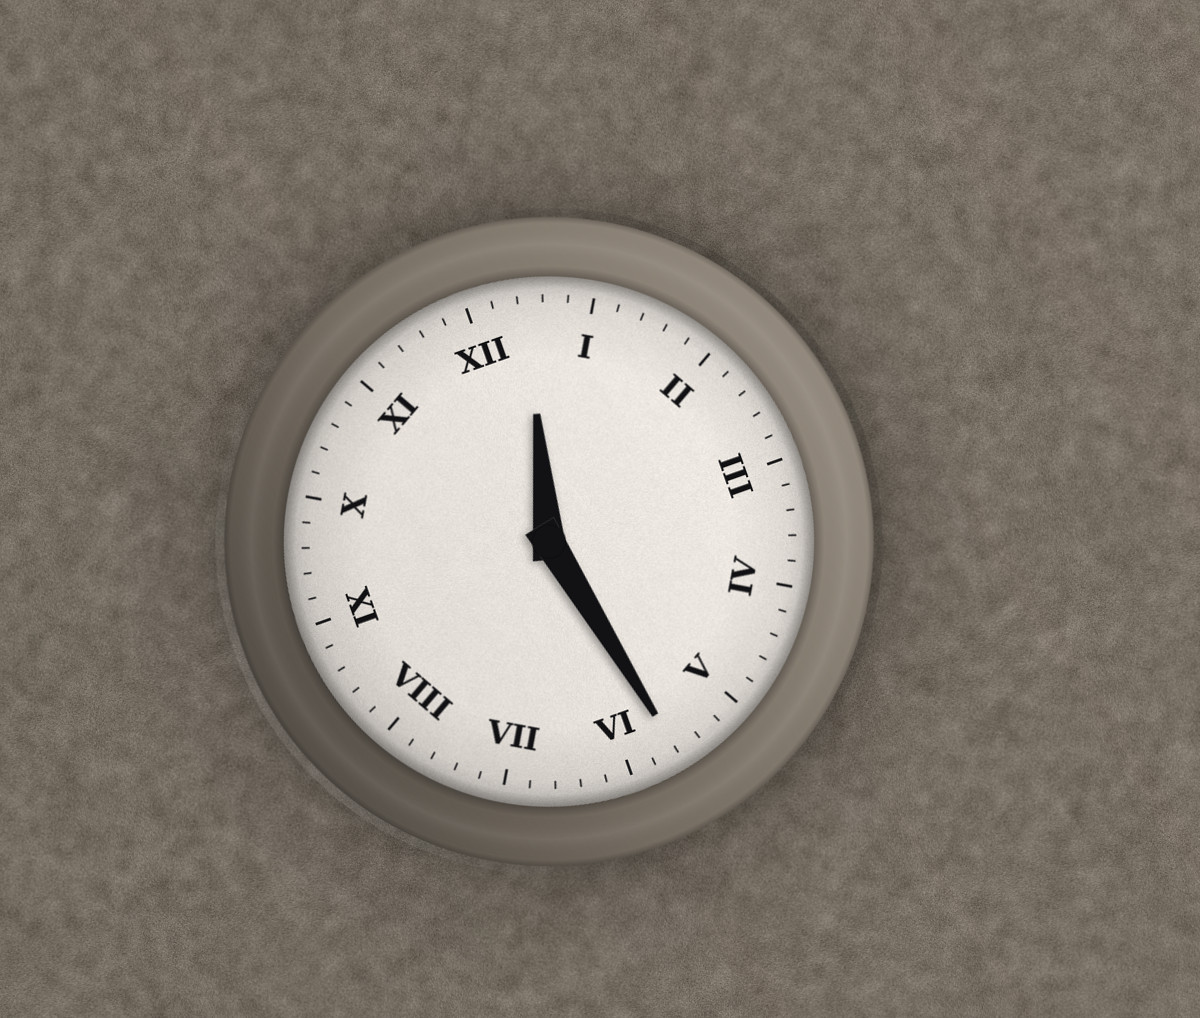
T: 12 h 28 min
